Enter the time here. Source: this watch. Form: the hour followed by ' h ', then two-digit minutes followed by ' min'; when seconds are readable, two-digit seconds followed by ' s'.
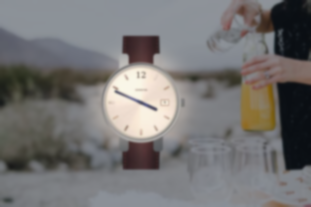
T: 3 h 49 min
